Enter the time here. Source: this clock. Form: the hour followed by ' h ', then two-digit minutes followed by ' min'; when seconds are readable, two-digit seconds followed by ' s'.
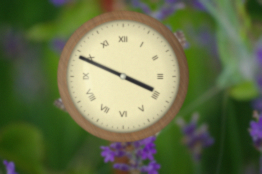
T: 3 h 49 min
